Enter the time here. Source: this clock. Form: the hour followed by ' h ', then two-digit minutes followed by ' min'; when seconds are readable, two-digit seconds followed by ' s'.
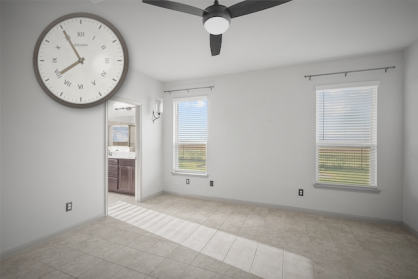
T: 7 h 55 min
